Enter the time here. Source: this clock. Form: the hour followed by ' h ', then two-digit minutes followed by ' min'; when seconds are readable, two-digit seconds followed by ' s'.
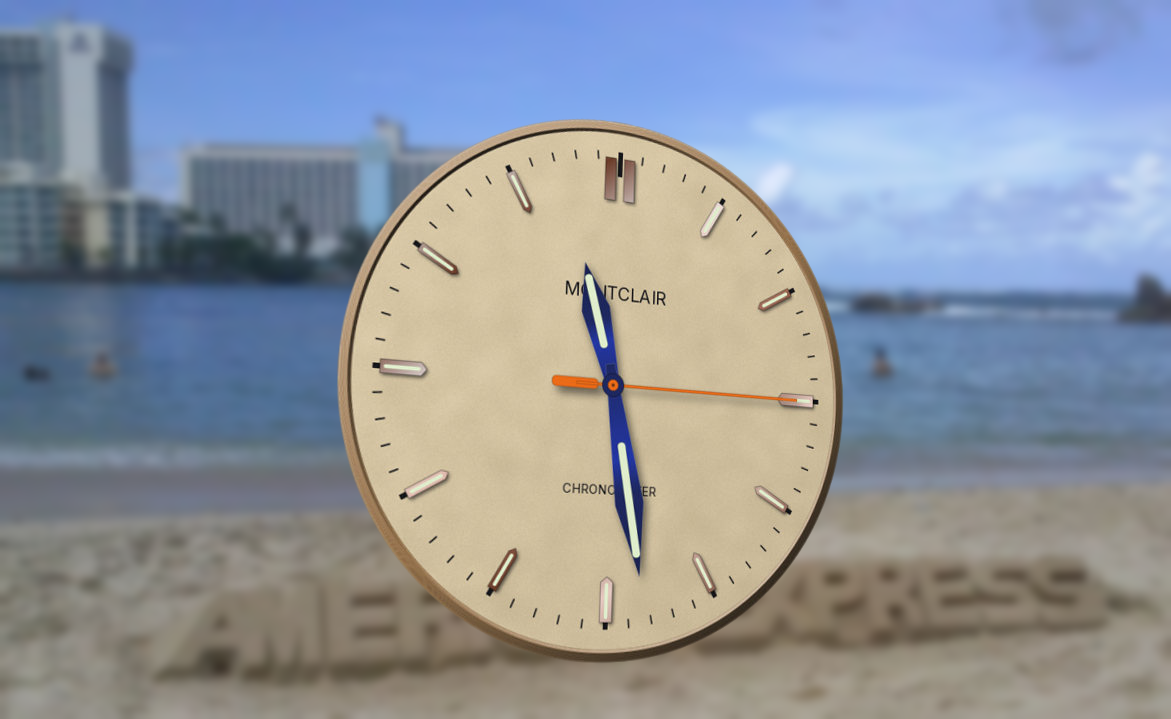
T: 11 h 28 min 15 s
